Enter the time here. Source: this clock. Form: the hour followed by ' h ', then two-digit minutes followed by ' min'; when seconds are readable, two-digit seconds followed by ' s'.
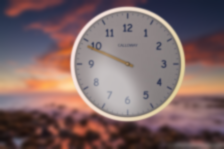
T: 9 h 49 min
